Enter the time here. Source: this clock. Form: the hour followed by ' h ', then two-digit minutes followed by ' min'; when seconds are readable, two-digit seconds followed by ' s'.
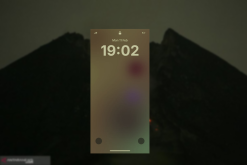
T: 19 h 02 min
